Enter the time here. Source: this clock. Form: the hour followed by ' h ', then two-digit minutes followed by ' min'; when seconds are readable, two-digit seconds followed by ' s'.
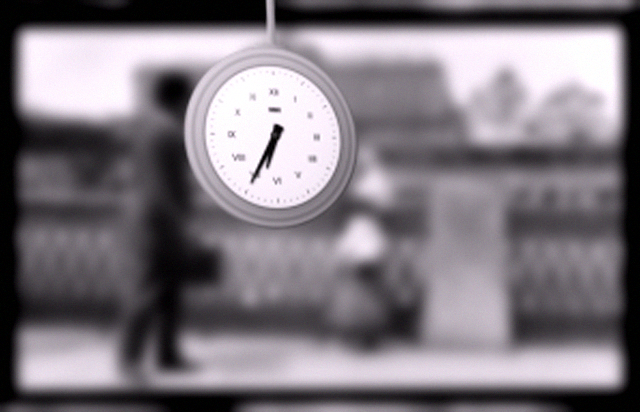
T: 6 h 35 min
